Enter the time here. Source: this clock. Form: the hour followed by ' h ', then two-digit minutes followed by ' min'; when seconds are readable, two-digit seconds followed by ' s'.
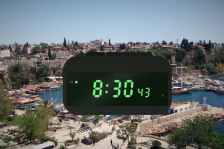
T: 8 h 30 min 43 s
